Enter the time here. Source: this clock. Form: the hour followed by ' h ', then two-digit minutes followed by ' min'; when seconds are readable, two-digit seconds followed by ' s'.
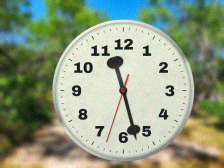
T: 11 h 27 min 33 s
